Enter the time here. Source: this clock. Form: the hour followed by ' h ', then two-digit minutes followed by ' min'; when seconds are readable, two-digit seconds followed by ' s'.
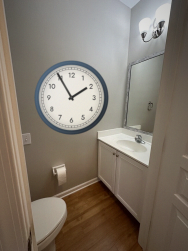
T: 1 h 55 min
